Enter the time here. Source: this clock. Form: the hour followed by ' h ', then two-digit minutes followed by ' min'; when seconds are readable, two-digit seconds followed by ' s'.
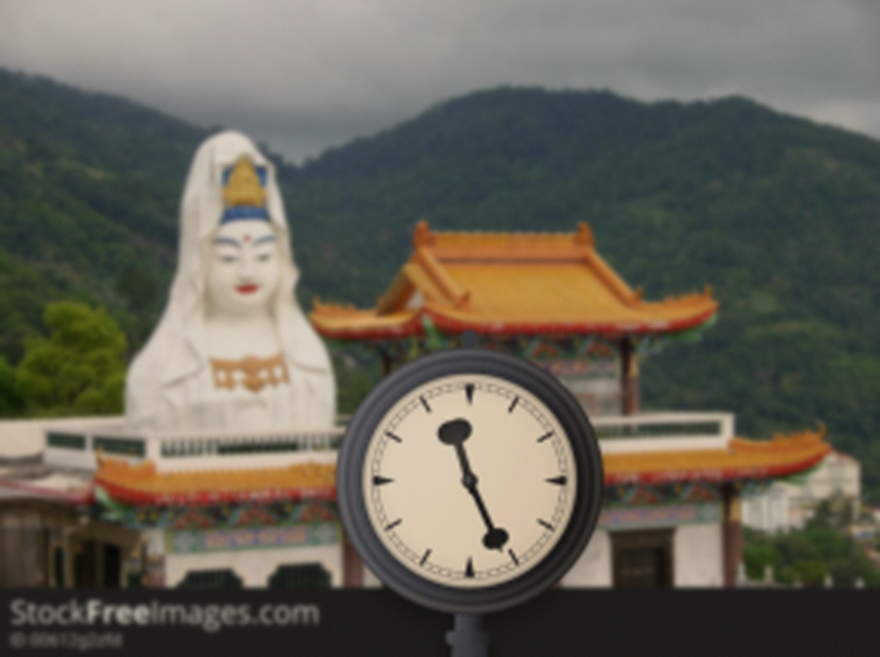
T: 11 h 26 min
